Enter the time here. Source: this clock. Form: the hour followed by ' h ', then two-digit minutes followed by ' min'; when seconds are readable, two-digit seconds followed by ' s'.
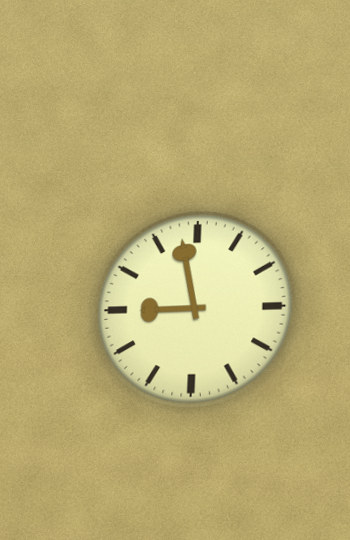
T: 8 h 58 min
